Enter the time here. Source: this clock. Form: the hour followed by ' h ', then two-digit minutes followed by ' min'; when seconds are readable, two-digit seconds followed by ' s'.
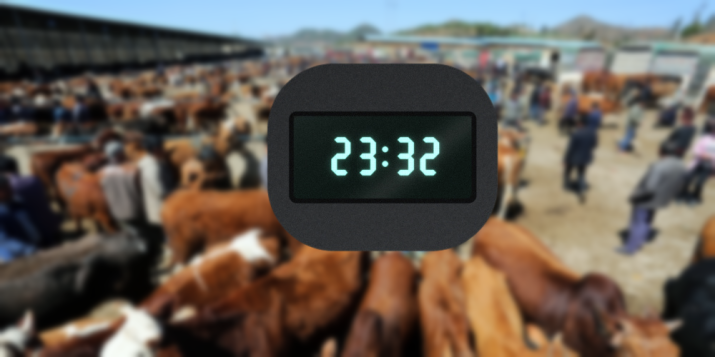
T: 23 h 32 min
